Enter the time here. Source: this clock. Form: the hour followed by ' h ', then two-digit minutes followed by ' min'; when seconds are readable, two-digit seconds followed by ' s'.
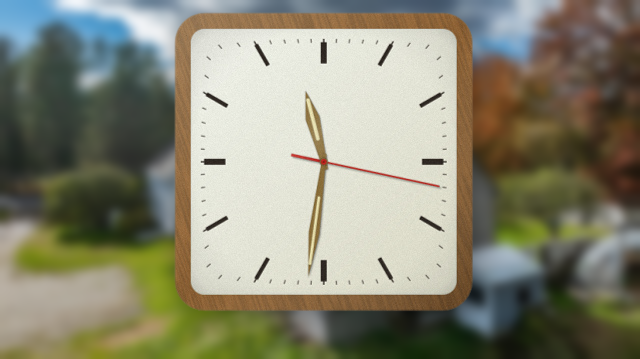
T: 11 h 31 min 17 s
